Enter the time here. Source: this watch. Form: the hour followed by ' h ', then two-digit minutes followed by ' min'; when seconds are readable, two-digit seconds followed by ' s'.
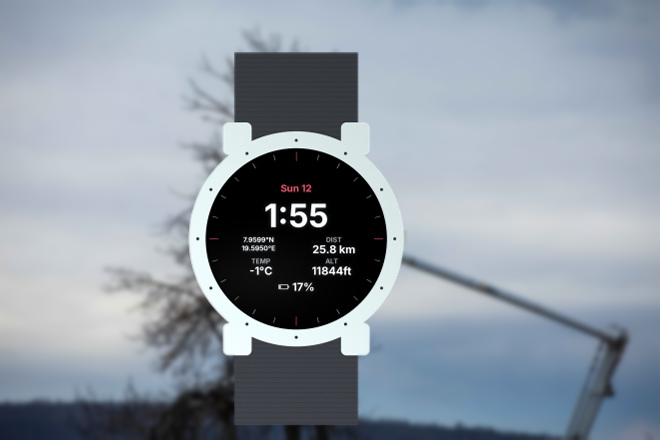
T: 1 h 55 min
